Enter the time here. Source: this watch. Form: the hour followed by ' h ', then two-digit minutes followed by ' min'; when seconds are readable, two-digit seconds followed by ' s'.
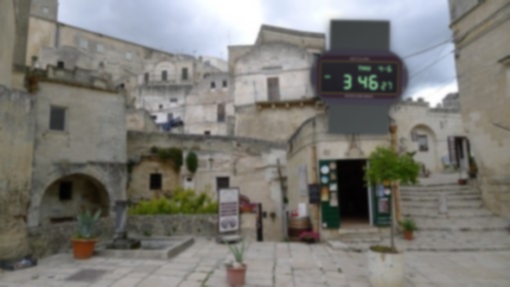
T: 3 h 46 min
